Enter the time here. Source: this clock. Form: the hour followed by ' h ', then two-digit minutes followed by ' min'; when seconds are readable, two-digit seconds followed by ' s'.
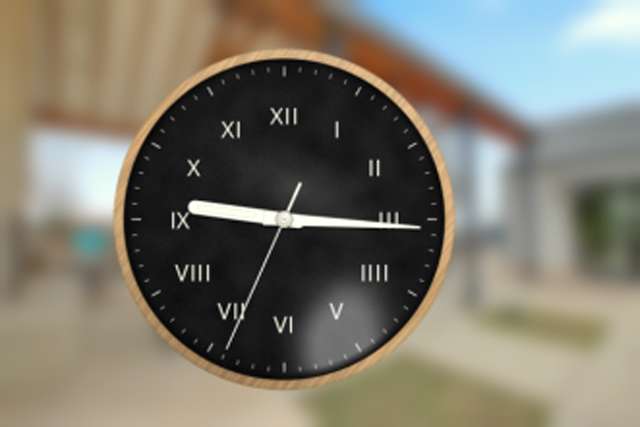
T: 9 h 15 min 34 s
